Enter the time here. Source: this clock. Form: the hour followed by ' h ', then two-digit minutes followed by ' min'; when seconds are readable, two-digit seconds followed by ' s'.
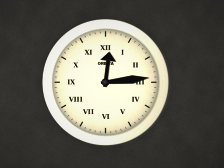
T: 12 h 14 min
